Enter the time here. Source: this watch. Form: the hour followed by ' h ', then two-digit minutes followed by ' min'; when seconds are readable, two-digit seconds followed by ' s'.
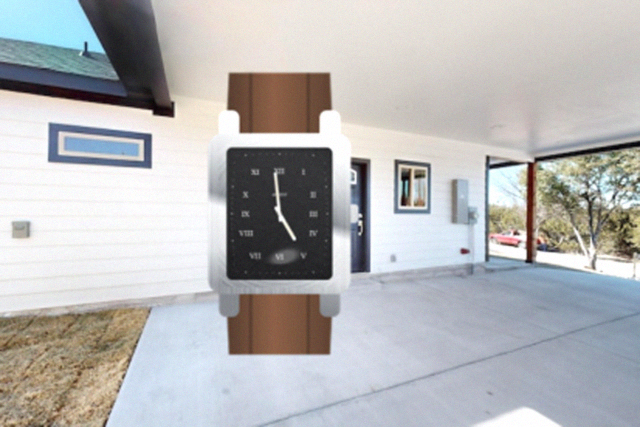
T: 4 h 59 min
